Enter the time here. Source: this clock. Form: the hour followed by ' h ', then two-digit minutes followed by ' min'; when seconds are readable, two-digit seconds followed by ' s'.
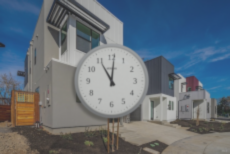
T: 11 h 01 min
